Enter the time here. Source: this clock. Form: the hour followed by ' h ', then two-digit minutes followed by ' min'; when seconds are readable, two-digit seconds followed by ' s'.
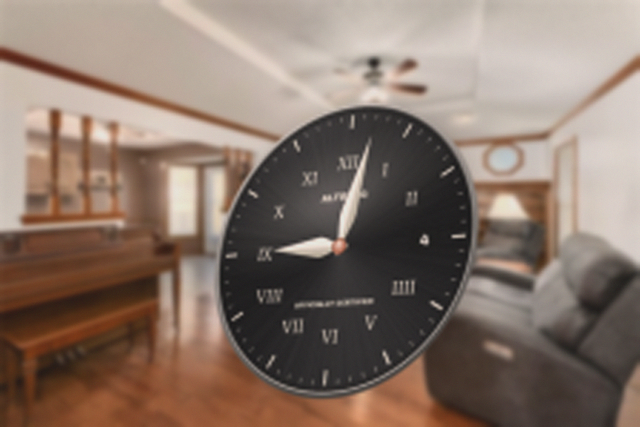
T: 9 h 02 min
